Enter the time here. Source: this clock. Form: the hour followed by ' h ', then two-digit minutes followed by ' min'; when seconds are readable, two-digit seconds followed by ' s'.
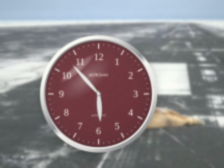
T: 5 h 53 min
